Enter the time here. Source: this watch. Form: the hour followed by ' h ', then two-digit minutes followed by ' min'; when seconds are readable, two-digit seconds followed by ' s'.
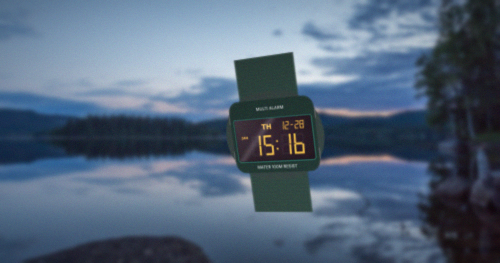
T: 15 h 16 min
